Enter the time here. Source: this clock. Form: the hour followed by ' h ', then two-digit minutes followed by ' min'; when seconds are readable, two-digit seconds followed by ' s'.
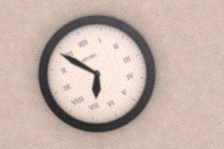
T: 6 h 54 min
